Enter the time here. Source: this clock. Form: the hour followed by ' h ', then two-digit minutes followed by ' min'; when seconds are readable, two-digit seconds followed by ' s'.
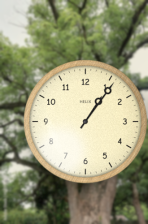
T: 1 h 06 min
